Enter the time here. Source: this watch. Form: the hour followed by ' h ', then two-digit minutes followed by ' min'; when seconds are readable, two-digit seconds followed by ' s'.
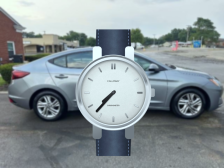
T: 7 h 37 min
